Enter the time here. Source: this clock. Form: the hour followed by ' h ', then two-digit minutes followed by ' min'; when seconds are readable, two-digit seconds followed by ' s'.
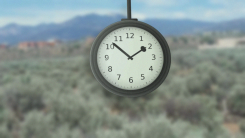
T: 1 h 52 min
